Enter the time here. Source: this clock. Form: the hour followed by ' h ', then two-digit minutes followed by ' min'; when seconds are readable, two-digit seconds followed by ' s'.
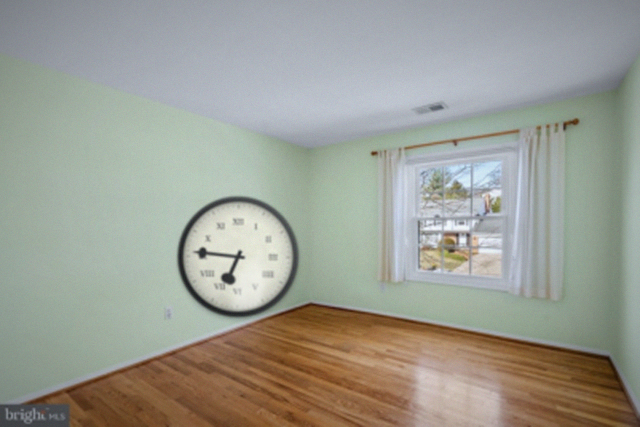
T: 6 h 46 min
